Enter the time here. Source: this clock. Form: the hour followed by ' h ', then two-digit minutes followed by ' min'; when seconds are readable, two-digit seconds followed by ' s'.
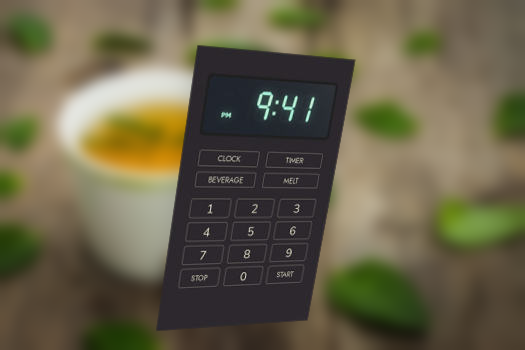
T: 9 h 41 min
